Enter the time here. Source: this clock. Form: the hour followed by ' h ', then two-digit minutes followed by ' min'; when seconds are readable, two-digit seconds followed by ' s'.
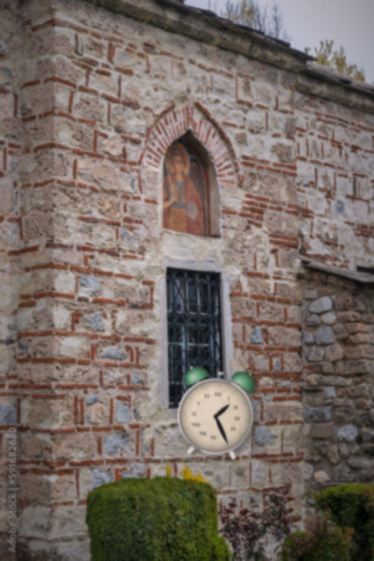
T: 1 h 25 min
